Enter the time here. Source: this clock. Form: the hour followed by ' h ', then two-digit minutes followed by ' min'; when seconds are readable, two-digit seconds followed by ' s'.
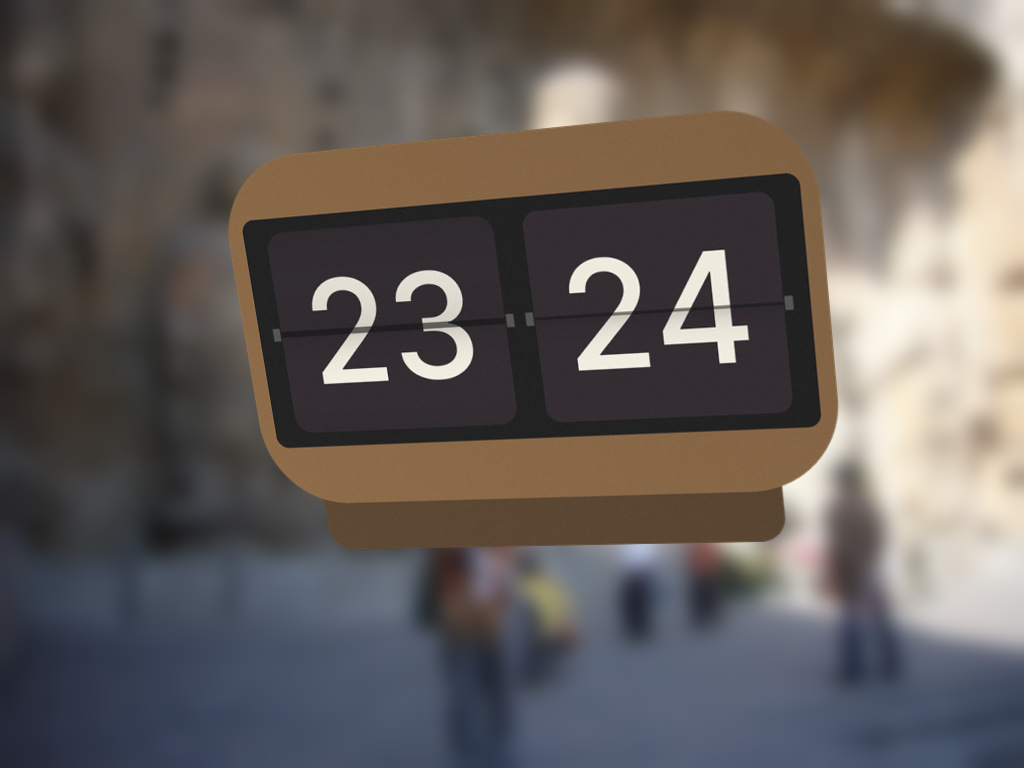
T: 23 h 24 min
